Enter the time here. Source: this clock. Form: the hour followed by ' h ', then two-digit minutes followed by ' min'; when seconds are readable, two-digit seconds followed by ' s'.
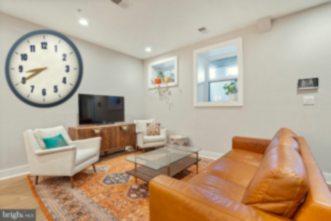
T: 8 h 40 min
